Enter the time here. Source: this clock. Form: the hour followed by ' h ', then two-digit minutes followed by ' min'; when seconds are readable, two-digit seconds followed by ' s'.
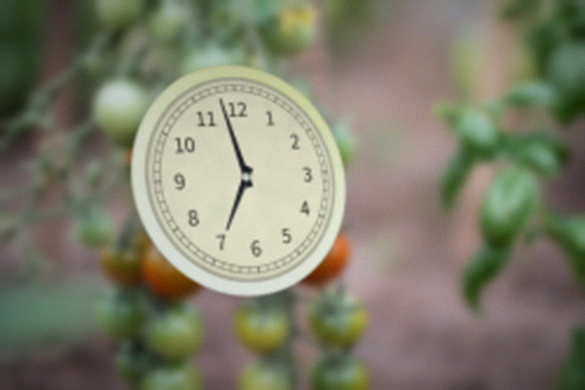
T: 6 h 58 min
